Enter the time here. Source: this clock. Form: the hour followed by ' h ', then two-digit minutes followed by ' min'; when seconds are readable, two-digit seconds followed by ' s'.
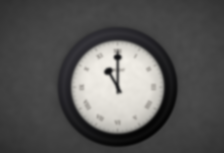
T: 11 h 00 min
